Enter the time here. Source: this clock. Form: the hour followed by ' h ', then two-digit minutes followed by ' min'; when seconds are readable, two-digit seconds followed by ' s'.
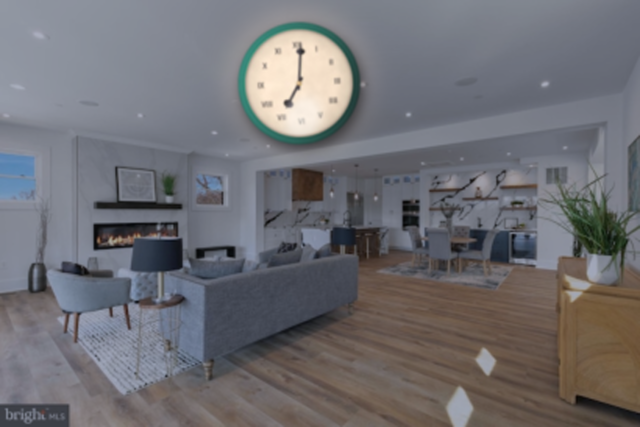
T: 7 h 01 min
